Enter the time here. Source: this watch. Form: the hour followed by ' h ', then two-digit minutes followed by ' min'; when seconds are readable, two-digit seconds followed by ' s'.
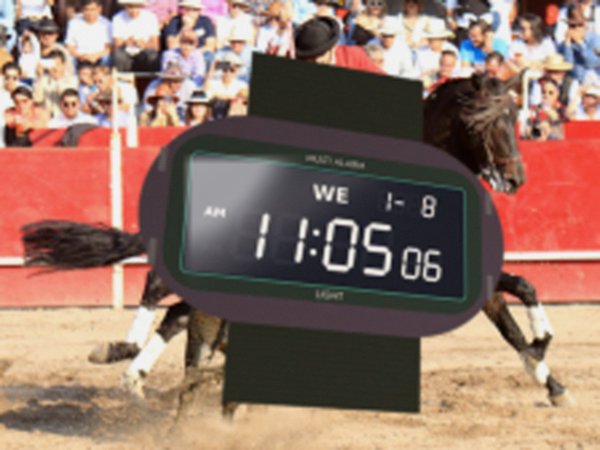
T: 11 h 05 min 06 s
